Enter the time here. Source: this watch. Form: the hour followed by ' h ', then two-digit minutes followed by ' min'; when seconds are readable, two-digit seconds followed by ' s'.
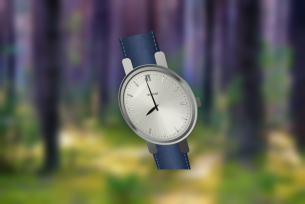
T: 7 h 59 min
